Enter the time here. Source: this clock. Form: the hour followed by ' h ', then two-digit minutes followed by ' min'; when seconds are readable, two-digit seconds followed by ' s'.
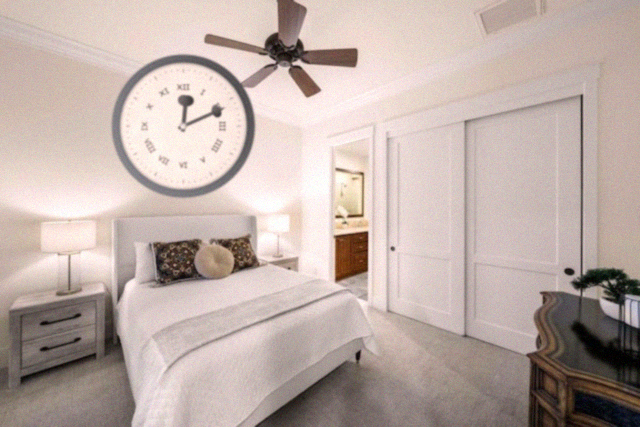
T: 12 h 11 min
